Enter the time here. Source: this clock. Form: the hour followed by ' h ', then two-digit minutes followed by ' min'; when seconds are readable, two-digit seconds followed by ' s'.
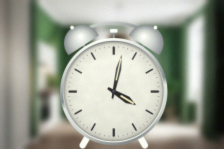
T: 4 h 02 min
